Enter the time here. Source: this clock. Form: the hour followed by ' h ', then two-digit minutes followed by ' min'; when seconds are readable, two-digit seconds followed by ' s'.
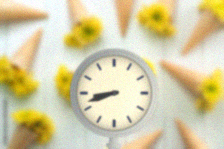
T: 8 h 42 min
